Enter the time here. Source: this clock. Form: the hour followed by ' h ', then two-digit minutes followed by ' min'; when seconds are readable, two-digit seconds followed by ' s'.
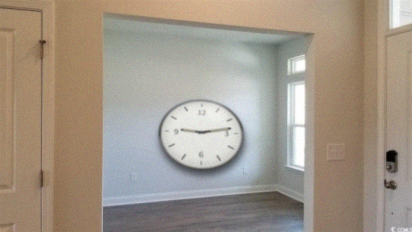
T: 9 h 13 min
